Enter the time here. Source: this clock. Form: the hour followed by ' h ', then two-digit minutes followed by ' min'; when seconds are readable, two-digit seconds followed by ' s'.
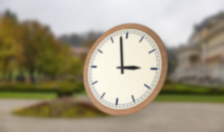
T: 2 h 58 min
